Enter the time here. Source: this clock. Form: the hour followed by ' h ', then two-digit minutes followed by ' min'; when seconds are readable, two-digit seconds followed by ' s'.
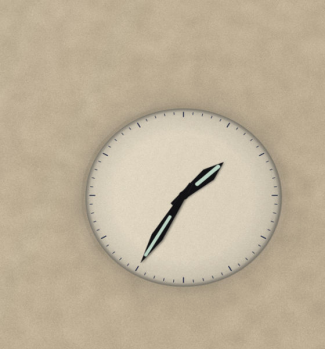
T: 1 h 35 min
